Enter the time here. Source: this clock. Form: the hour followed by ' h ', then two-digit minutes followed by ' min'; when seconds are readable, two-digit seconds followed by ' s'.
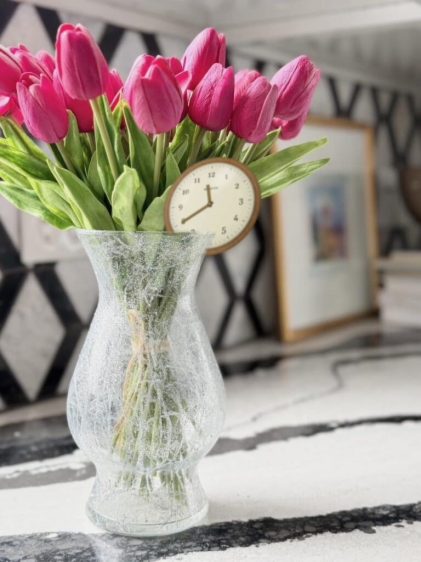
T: 11 h 40 min
